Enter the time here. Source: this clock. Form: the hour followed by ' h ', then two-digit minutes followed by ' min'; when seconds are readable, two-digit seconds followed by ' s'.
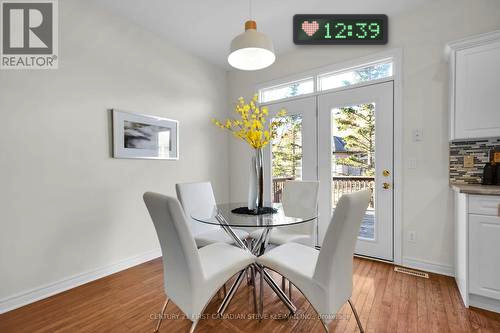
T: 12 h 39 min
